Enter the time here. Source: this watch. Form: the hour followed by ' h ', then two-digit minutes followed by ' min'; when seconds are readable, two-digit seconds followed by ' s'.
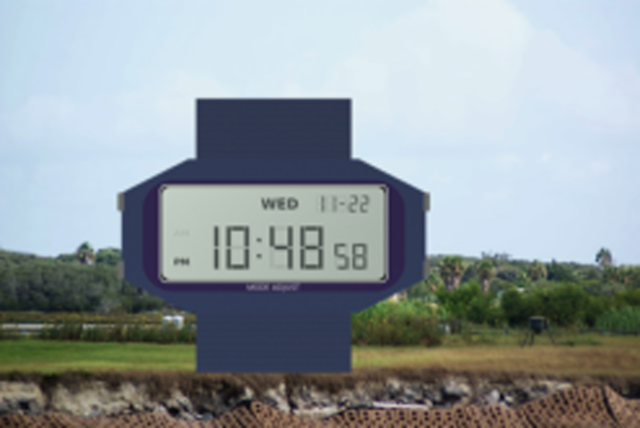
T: 10 h 48 min 58 s
